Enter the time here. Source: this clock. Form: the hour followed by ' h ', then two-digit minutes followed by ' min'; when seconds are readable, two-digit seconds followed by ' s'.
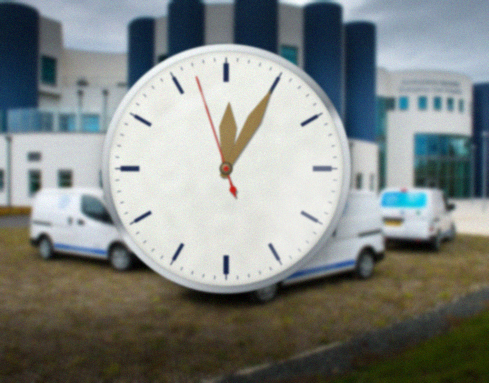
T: 12 h 04 min 57 s
